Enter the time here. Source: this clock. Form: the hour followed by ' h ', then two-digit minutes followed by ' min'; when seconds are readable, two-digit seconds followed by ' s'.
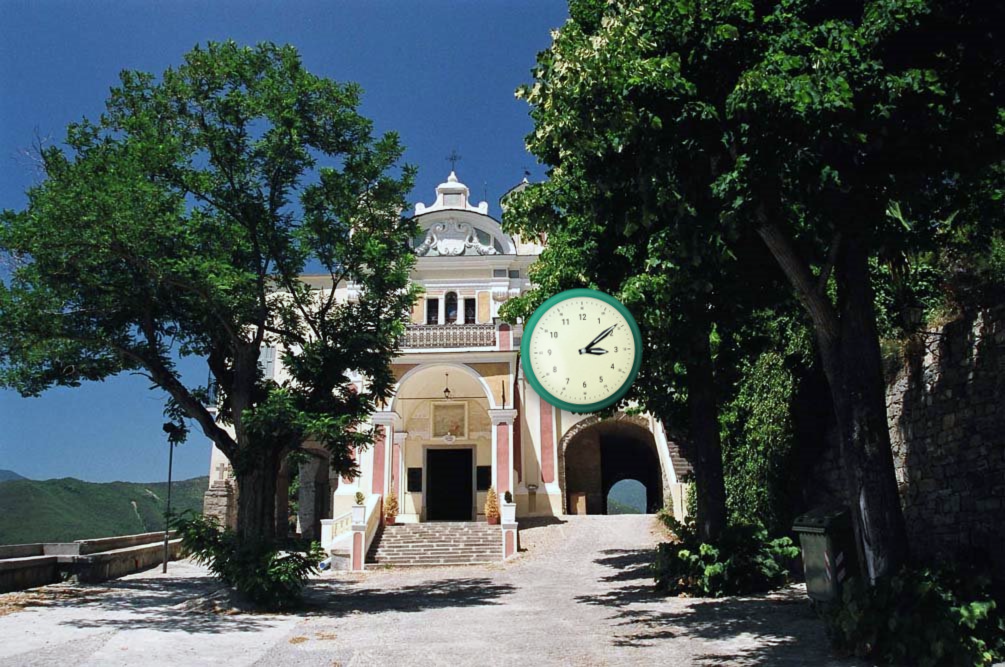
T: 3 h 09 min
